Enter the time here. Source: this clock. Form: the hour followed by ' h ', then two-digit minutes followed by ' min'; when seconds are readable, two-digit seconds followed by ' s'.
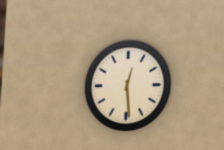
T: 12 h 29 min
